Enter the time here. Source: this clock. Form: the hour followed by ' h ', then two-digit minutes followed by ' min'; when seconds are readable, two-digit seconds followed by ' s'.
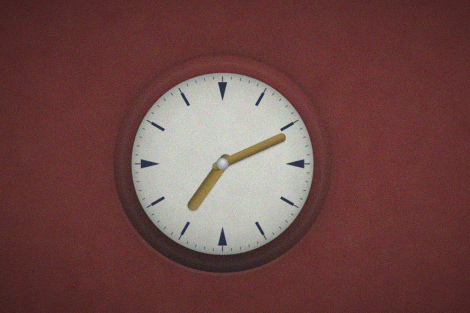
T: 7 h 11 min
